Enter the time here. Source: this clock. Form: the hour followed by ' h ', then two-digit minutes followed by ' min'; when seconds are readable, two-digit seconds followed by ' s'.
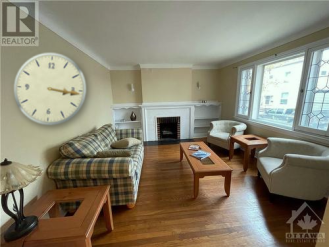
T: 3 h 16 min
